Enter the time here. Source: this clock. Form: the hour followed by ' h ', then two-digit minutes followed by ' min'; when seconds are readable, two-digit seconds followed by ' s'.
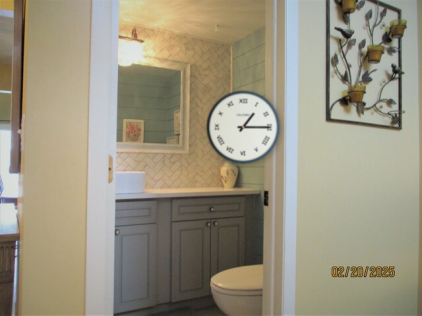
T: 1 h 15 min
